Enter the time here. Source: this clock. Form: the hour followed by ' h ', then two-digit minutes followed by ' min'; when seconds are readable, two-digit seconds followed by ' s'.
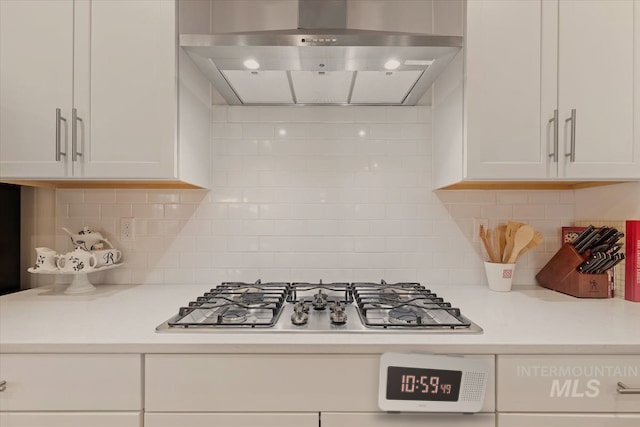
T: 10 h 59 min 49 s
